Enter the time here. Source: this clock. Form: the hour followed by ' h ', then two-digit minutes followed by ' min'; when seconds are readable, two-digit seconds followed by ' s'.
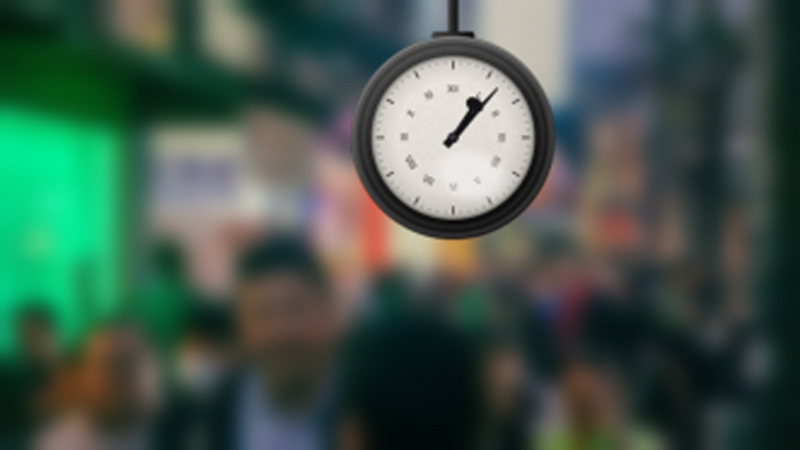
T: 1 h 07 min
